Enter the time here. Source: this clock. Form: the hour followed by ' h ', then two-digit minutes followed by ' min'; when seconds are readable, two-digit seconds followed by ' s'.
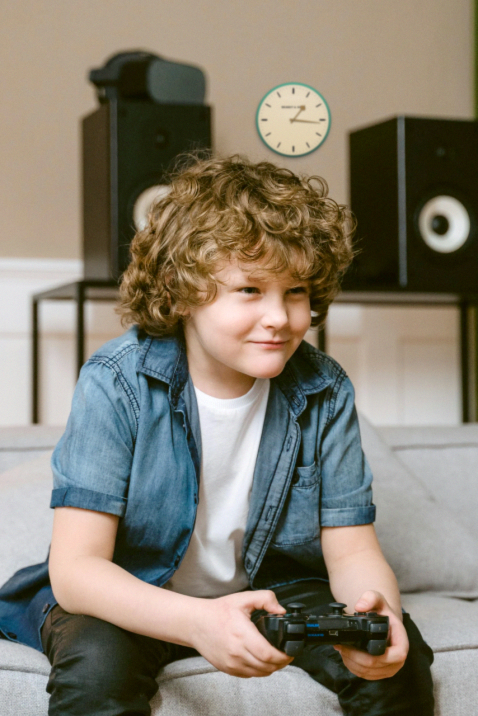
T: 1 h 16 min
